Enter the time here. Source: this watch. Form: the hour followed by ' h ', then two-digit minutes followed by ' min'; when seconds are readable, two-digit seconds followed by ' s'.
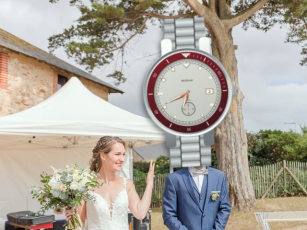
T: 6 h 41 min
